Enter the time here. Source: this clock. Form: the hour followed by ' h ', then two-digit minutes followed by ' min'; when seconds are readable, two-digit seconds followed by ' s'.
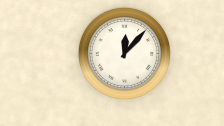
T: 12 h 07 min
